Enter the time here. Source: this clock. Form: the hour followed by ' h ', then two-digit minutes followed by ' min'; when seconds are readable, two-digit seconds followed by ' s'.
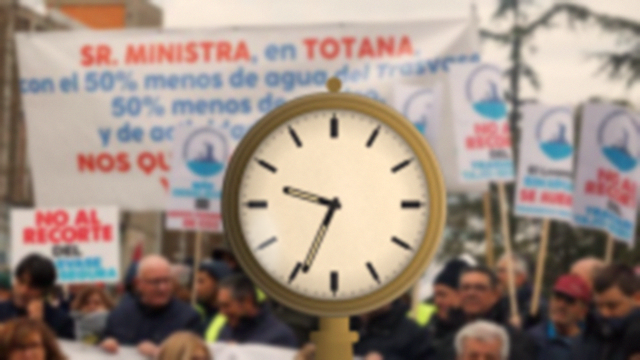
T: 9 h 34 min
